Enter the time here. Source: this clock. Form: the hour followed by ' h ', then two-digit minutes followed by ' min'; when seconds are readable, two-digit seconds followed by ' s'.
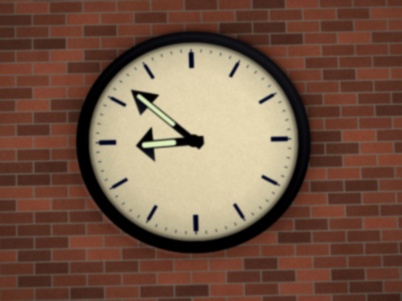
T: 8 h 52 min
